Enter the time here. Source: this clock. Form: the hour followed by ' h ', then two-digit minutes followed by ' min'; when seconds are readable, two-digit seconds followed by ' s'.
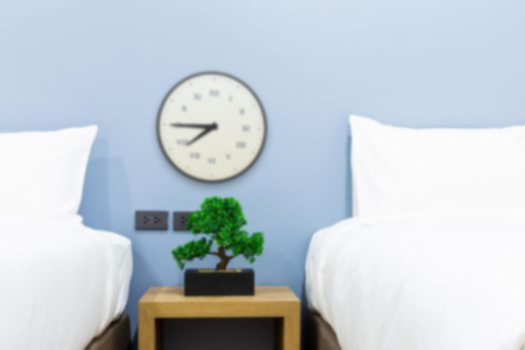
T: 7 h 45 min
